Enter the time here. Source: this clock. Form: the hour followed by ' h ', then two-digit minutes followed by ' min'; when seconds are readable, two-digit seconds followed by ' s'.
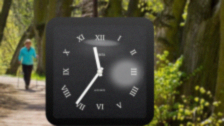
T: 11 h 36 min
